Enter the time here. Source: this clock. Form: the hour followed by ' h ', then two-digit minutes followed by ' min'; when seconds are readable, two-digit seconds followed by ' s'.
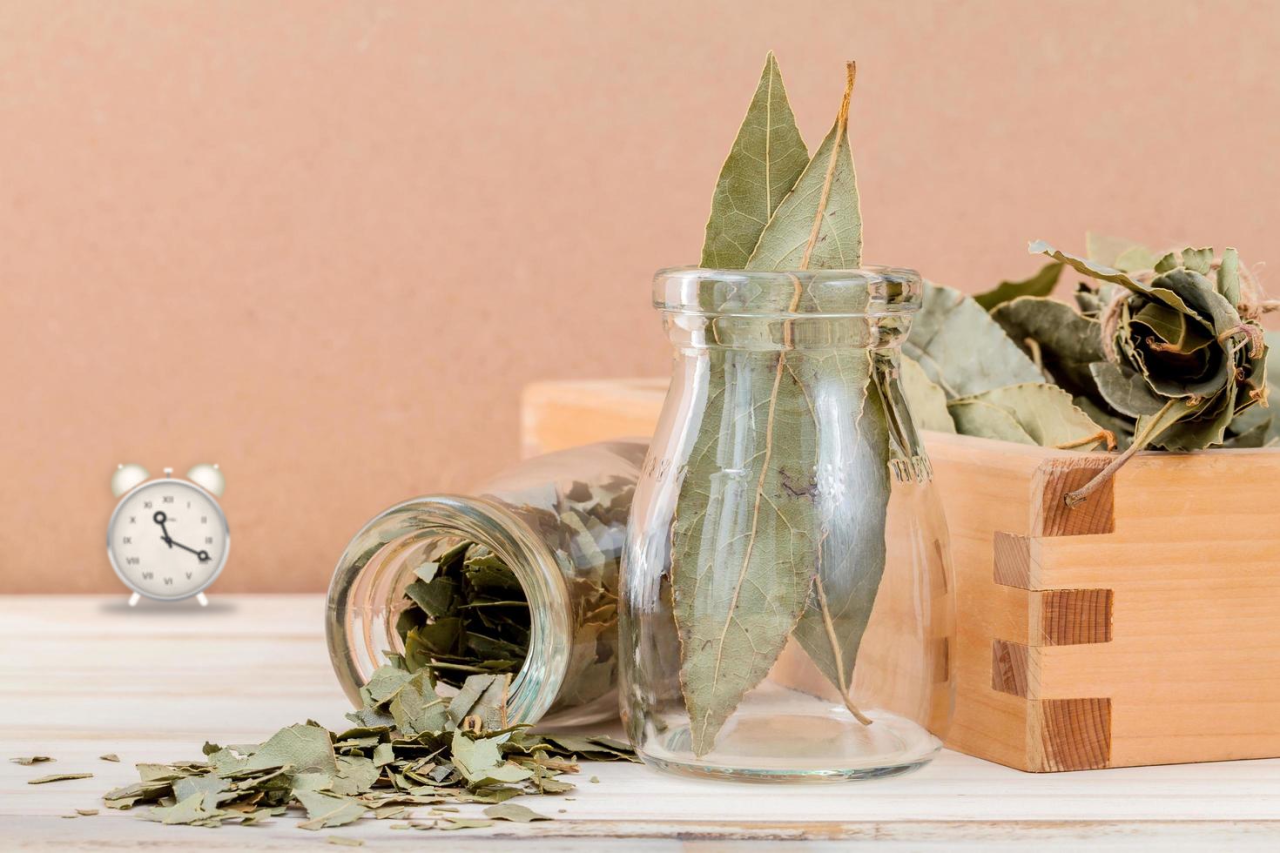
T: 11 h 19 min
